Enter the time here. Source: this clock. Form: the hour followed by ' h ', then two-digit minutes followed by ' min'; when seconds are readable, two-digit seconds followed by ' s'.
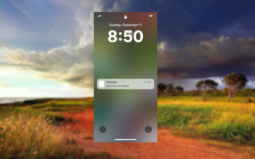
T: 8 h 50 min
